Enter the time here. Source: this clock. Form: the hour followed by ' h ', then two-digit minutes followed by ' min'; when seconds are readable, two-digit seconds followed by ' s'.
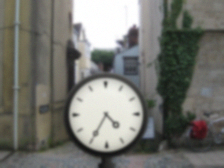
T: 4 h 35 min
